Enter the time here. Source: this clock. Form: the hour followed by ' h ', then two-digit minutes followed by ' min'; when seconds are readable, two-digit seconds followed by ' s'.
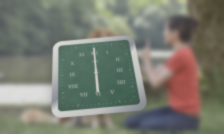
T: 6 h 00 min
